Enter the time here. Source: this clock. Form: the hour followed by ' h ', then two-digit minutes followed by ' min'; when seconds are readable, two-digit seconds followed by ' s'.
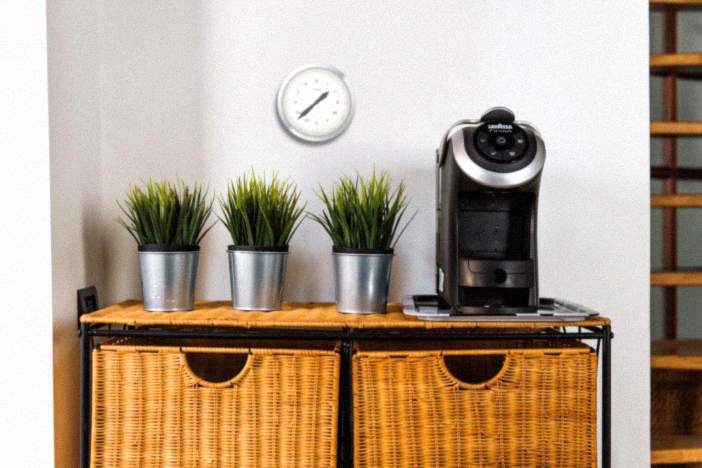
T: 1 h 38 min
